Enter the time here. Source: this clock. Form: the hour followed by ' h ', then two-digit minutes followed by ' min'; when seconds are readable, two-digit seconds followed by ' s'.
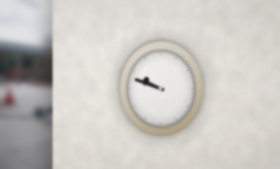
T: 9 h 48 min
